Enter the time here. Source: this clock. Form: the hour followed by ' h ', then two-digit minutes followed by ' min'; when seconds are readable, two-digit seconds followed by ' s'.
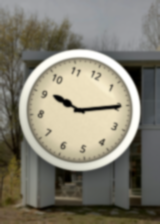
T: 9 h 10 min
